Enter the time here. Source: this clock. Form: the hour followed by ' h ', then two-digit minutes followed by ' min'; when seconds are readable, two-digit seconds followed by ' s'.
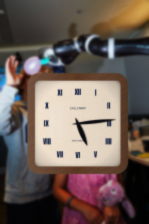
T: 5 h 14 min
